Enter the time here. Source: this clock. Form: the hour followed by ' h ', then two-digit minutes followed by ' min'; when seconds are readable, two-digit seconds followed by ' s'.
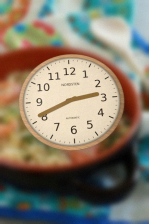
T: 2 h 41 min
